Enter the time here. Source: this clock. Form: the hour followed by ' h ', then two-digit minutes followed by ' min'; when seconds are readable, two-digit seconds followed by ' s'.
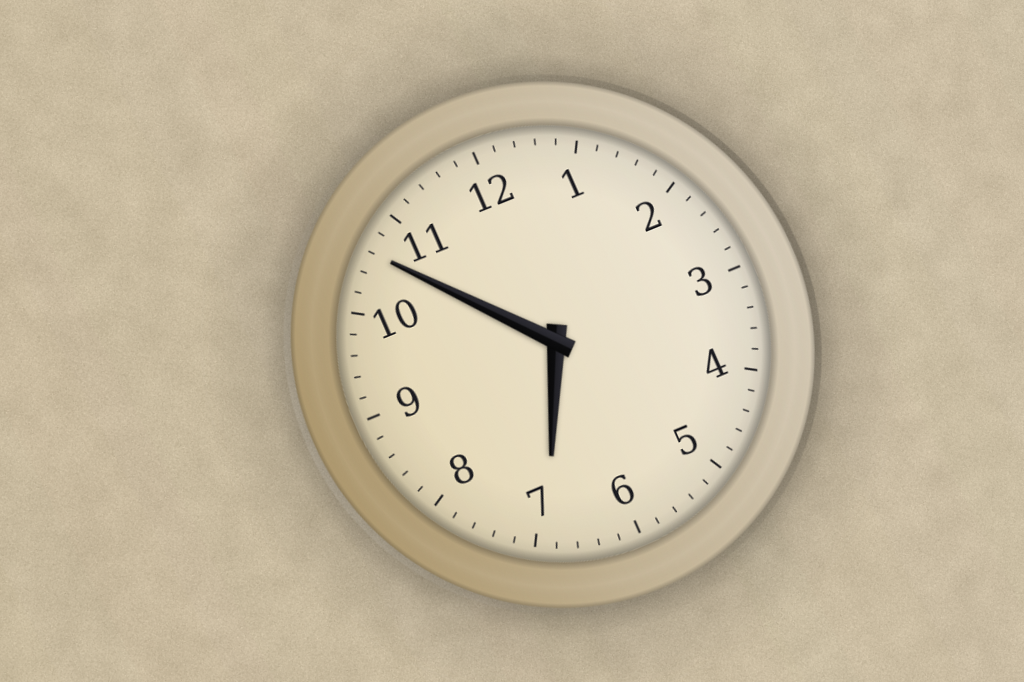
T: 6 h 53 min
